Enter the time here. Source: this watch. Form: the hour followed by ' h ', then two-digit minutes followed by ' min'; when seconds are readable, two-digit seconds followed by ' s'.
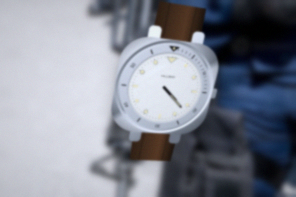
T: 4 h 22 min
